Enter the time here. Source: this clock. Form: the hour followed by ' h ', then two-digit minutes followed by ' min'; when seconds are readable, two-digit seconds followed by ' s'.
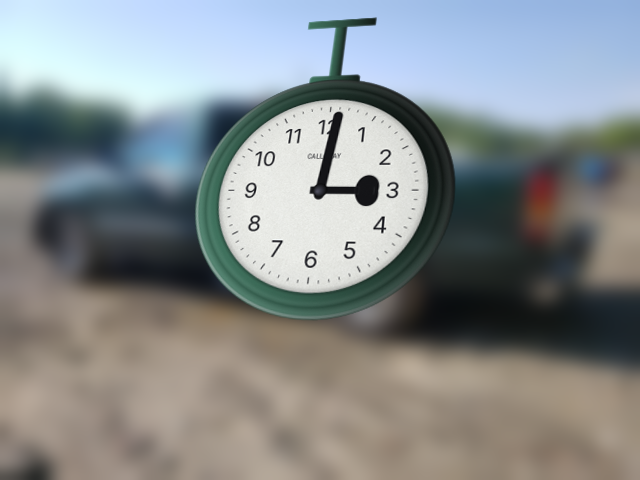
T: 3 h 01 min
